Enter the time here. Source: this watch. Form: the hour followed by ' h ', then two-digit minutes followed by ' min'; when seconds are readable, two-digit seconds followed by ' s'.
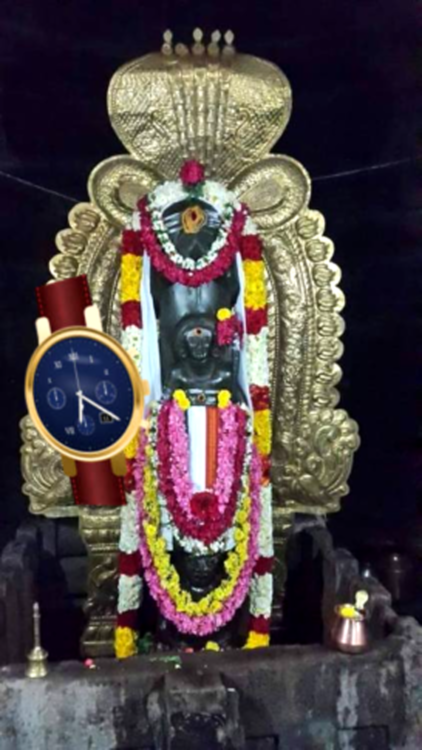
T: 6 h 21 min
